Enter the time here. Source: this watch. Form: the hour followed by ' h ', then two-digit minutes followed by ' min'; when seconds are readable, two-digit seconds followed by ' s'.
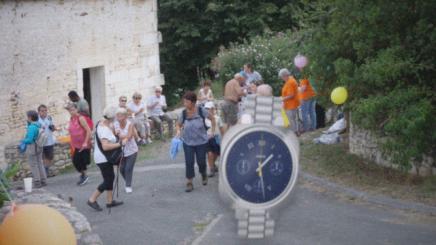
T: 1 h 28 min
